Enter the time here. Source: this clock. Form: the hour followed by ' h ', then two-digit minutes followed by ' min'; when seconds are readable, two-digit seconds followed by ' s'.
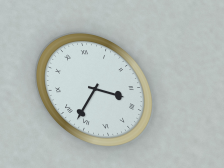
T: 3 h 37 min
